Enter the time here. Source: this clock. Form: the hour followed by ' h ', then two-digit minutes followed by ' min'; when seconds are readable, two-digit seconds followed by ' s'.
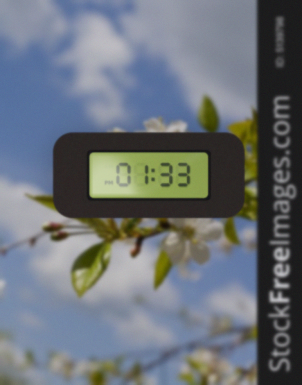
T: 1 h 33 min
